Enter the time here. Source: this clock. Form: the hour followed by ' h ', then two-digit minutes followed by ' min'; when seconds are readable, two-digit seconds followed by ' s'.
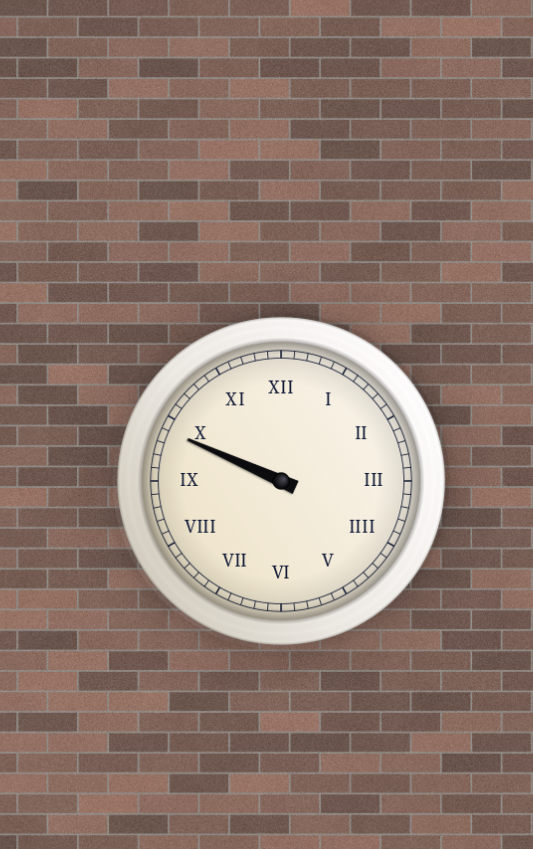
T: 9 h 49 min
